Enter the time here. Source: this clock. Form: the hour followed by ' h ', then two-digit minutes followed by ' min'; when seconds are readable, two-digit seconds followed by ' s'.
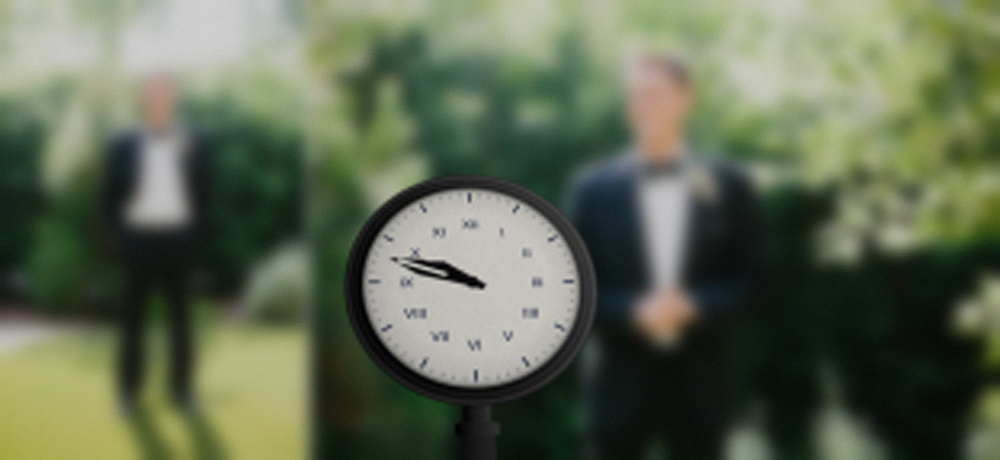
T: 9 h 48 min
